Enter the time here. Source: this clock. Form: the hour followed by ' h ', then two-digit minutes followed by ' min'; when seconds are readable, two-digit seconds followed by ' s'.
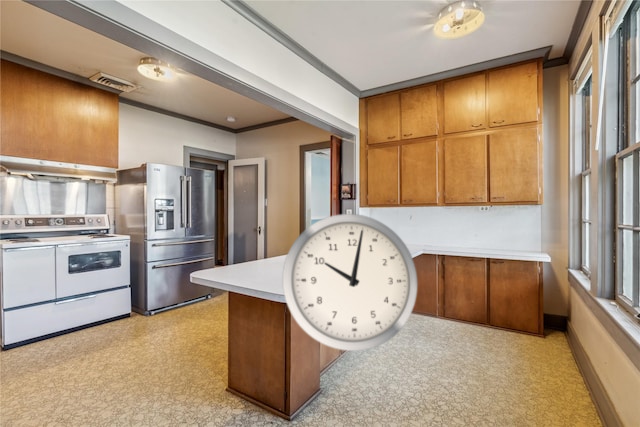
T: 10 h 02 min
